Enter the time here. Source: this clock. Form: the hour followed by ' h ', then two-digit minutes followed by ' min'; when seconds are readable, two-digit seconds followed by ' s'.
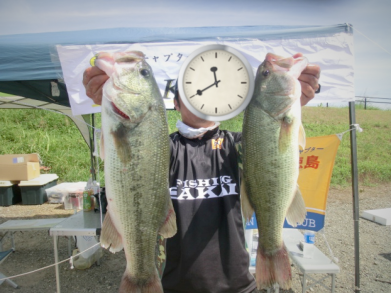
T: 11 h 40 min
